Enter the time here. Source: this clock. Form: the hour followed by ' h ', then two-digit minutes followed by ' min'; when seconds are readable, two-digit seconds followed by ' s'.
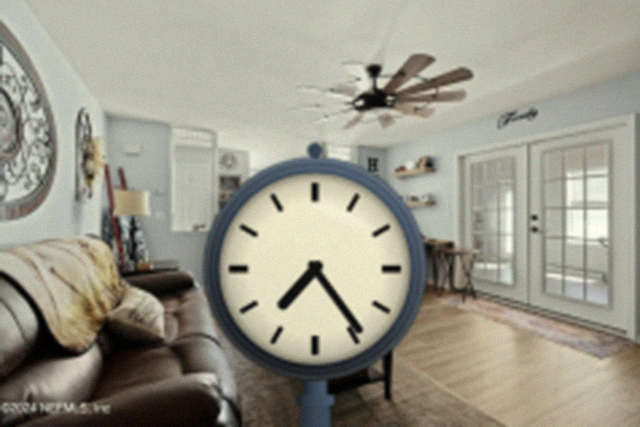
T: 7 h 24 min
